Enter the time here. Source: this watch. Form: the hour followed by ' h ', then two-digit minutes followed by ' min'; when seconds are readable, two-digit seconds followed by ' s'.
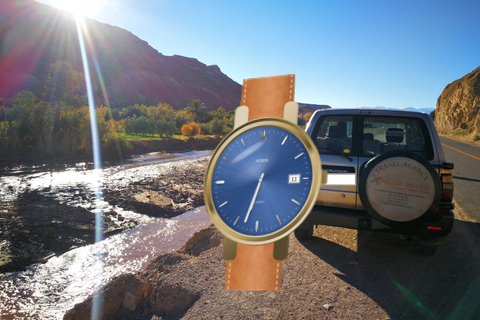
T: 6 h 33 min
